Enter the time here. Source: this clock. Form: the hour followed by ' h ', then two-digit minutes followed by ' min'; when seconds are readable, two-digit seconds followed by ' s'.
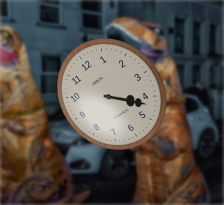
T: 4 h 22 min
